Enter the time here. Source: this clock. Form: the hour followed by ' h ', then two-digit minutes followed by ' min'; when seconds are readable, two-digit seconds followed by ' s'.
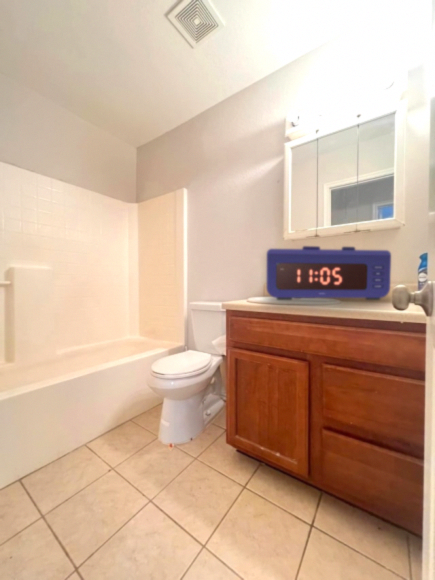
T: 11 h 05 min
